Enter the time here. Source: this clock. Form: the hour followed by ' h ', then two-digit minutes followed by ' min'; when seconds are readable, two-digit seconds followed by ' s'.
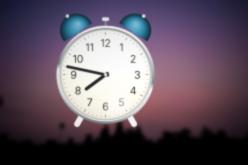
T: 7 h 47 min
